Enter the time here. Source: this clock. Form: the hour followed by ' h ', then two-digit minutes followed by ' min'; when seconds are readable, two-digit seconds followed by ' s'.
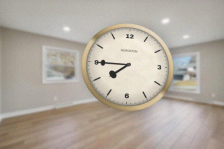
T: 7 h 45 min
